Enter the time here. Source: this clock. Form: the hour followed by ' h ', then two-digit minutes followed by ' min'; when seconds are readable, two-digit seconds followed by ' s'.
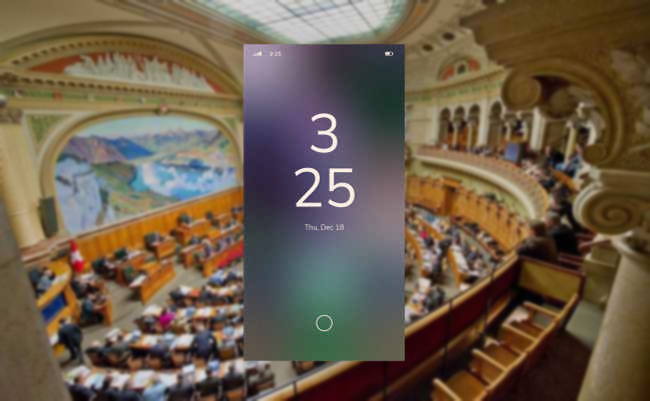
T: 3 h 25 min
